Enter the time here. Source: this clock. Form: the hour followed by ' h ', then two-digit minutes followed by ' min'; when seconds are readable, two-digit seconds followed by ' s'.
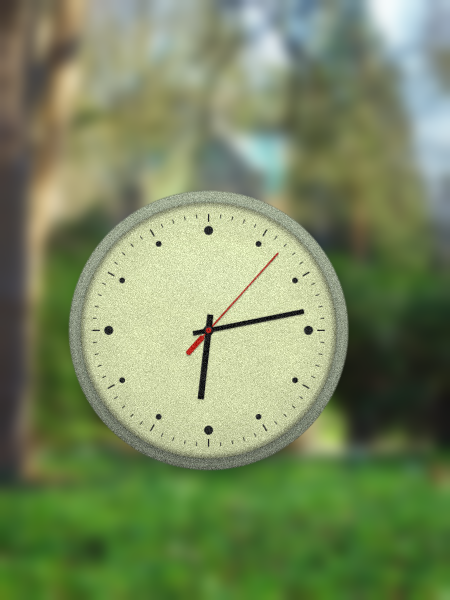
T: 6 h 13 min 07 s
